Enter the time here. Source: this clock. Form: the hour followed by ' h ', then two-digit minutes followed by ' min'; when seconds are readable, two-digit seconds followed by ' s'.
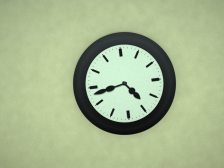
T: 4 h 43 min
